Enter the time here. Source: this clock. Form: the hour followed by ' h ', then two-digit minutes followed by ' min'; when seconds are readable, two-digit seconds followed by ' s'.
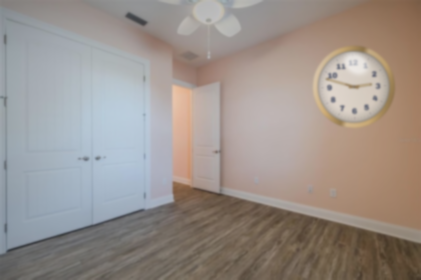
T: 2 h 48 min
